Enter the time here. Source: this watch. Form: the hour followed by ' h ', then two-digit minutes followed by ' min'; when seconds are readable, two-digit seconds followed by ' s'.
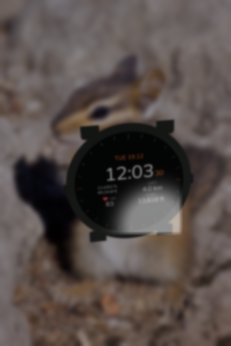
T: 12 h 03 min
